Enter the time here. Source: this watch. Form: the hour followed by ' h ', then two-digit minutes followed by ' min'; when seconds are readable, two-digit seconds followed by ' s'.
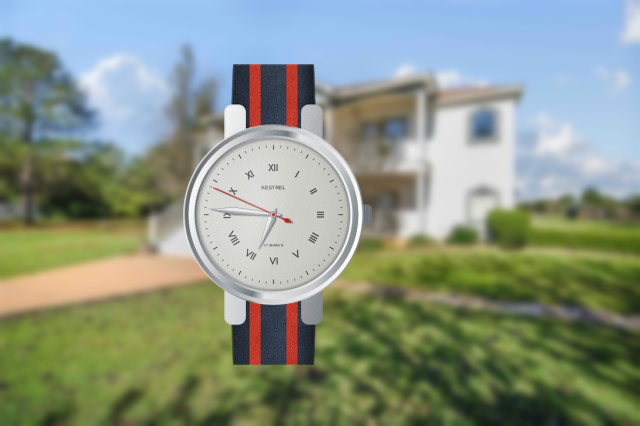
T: 6 h 45 min 49 s
